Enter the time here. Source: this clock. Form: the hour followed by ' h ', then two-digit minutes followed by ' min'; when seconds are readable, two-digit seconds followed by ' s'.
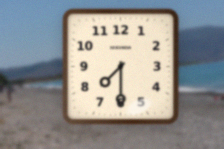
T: 7 h 30 min
